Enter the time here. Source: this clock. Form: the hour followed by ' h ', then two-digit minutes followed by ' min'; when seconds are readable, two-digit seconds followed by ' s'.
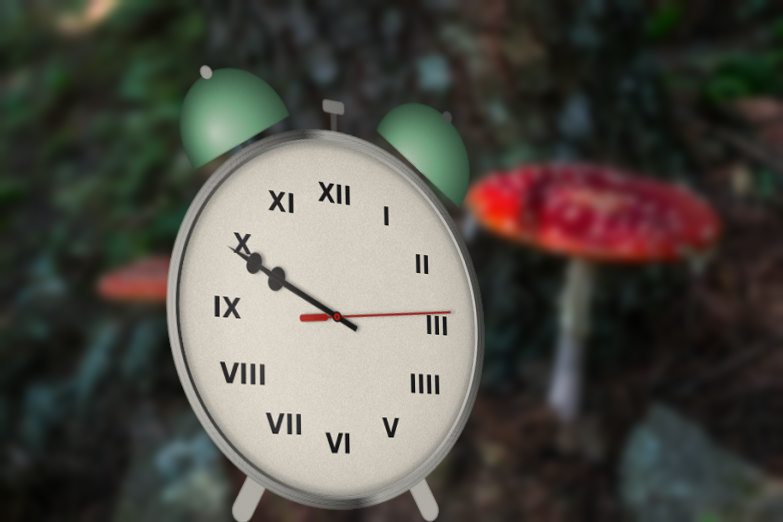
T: 9 h 49 min 14 s
